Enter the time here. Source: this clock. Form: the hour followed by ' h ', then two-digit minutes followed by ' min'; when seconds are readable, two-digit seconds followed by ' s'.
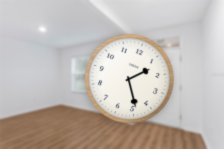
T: 1 h 24 min
